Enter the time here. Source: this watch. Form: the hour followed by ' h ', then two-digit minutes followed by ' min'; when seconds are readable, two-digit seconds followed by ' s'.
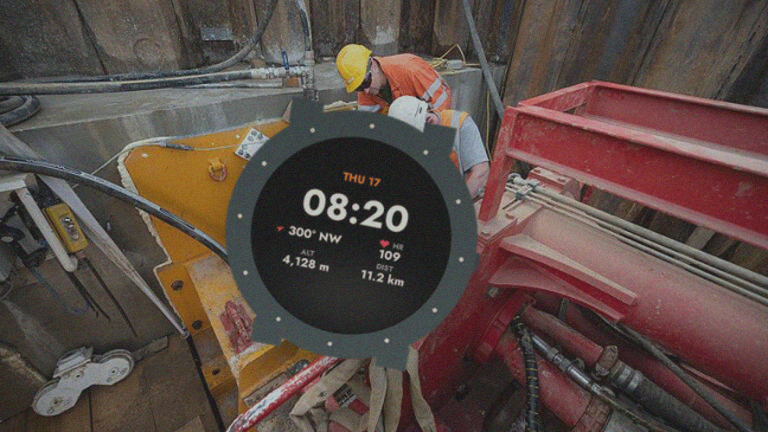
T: 8 h 20 min
